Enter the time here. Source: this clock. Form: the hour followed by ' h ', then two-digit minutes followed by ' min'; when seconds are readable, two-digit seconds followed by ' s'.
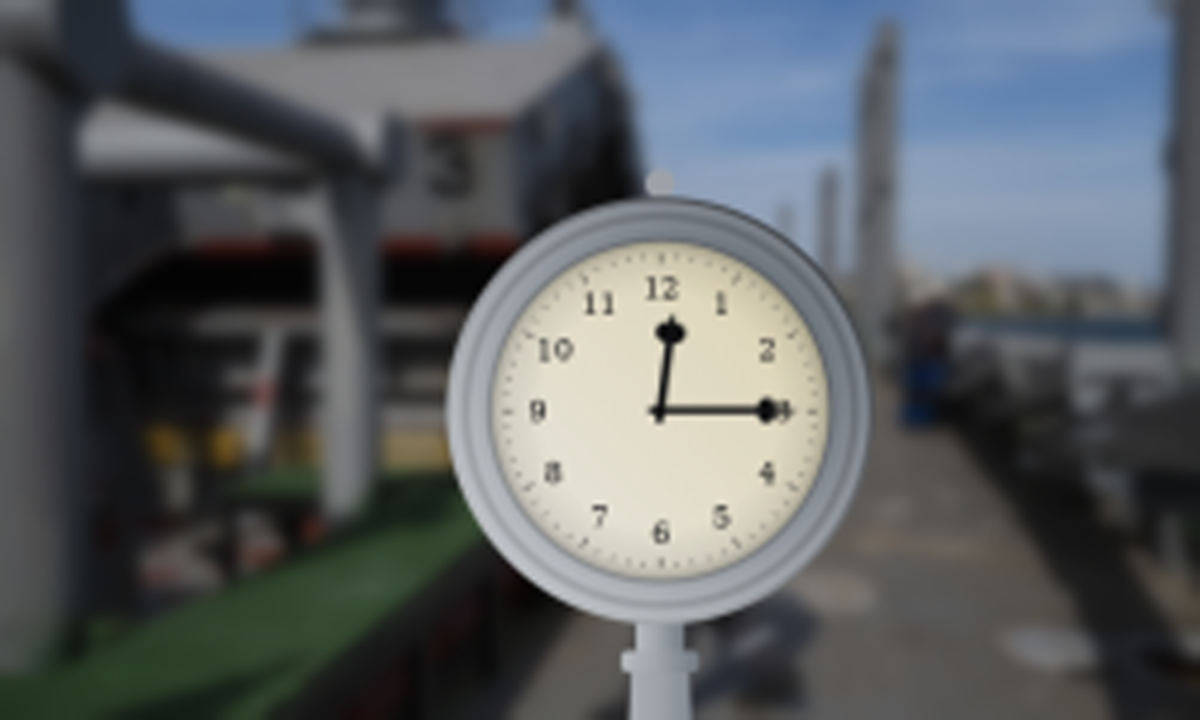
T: 12 h 15 min
